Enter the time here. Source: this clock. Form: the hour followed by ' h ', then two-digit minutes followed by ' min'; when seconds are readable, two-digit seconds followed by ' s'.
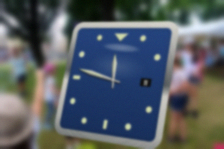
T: 11 h 47 min
